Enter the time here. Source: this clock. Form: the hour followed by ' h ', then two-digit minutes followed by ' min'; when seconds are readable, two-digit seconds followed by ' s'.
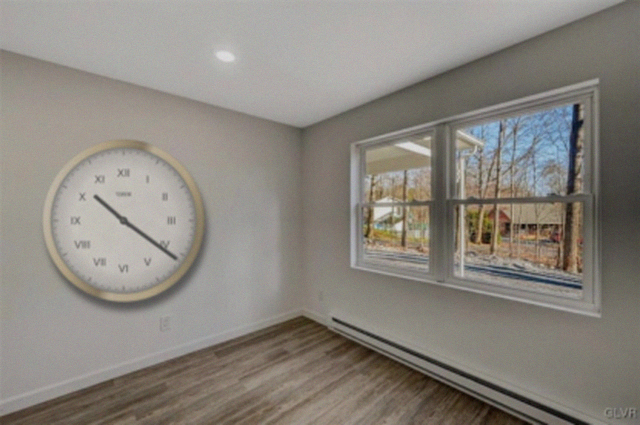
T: 10 h 21 min
